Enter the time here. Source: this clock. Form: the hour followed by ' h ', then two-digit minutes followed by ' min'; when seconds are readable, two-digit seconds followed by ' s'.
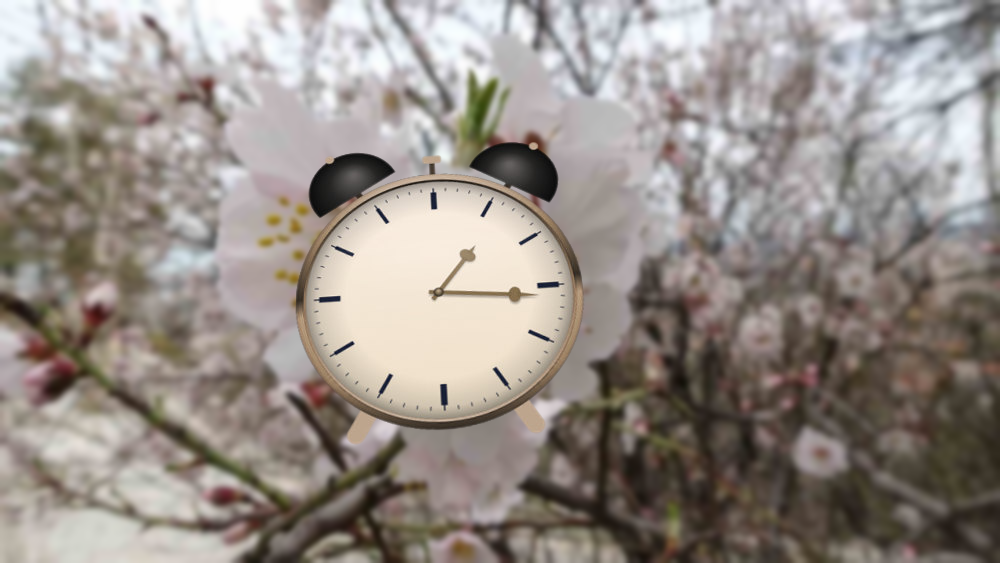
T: 1 h 16 min
